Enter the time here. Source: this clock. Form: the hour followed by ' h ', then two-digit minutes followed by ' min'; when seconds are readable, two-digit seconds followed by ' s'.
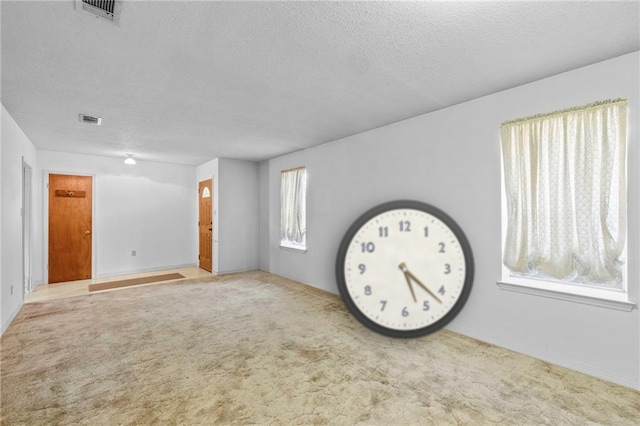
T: 5 h 22 min
